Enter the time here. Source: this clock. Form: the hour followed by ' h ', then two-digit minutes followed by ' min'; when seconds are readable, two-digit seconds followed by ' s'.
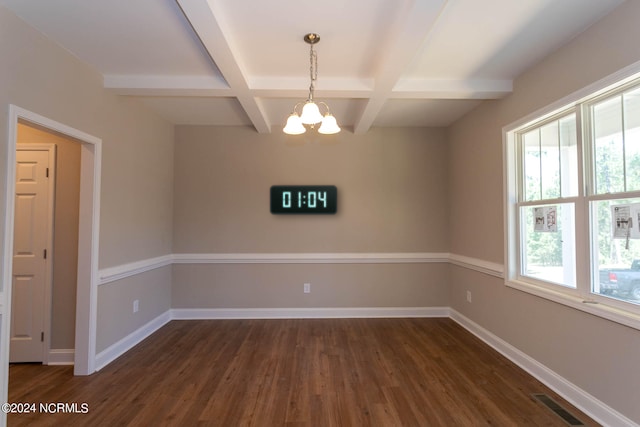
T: 1 h 04 min
